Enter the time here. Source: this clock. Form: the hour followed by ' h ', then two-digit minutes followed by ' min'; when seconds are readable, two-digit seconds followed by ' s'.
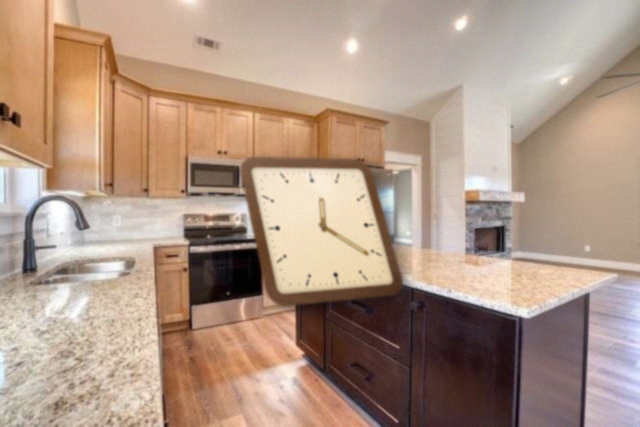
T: 12 h 21 min
